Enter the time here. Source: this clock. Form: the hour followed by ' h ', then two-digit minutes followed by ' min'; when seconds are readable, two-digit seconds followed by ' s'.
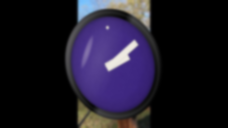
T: 2 h 09 min
